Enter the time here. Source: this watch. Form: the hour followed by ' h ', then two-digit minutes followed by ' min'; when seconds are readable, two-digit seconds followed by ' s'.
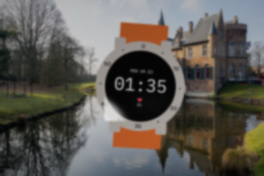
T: 1 h 35 min
